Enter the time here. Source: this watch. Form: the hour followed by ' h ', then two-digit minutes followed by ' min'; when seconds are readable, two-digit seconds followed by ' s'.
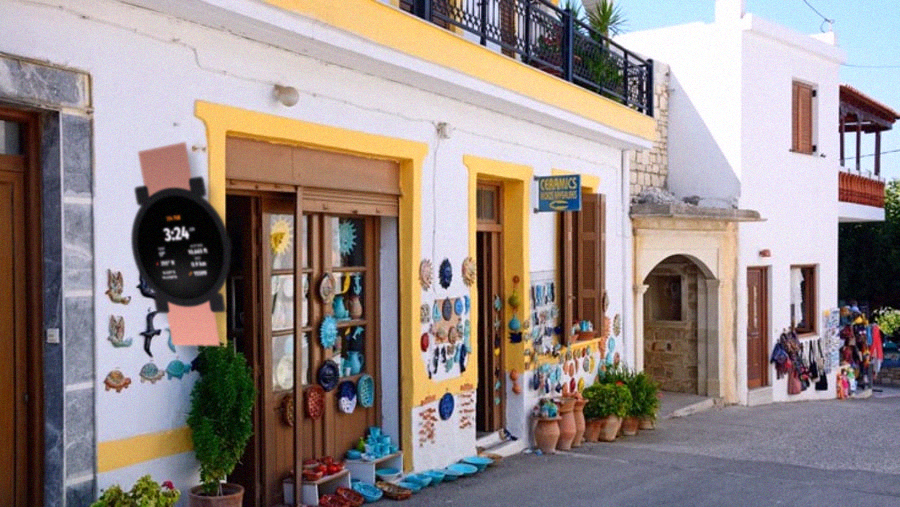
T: 3 h 24 min
